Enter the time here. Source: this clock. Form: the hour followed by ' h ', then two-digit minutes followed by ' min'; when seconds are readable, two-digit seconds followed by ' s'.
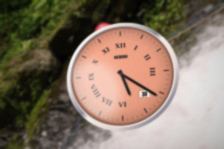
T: 5 h 21 min
